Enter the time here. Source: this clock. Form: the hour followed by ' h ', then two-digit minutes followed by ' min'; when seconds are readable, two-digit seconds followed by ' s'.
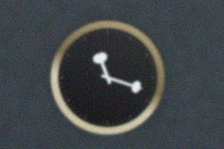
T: 11 h 18 min
